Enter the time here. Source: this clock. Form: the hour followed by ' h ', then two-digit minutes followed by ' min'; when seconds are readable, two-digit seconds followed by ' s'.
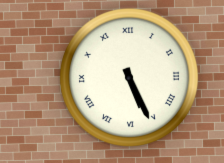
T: 5 h 26 min
